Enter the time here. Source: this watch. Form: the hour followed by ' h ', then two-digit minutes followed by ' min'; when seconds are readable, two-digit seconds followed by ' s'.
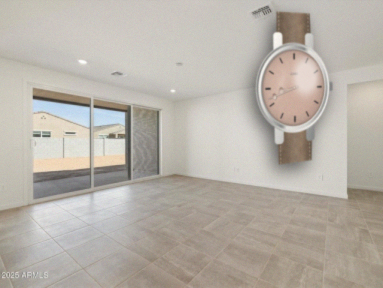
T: 8 h 42 min
